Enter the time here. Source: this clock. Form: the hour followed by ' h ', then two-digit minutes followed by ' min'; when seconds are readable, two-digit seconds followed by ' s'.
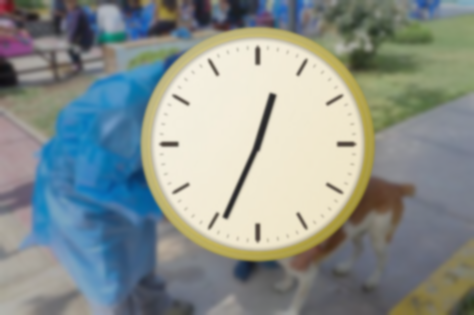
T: 12 h 34 min
